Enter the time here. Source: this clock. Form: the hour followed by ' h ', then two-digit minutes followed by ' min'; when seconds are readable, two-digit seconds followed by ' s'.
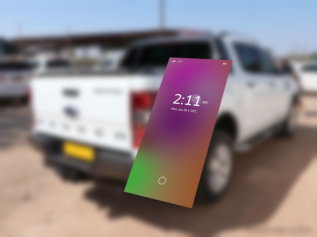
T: 2 h 11 min
